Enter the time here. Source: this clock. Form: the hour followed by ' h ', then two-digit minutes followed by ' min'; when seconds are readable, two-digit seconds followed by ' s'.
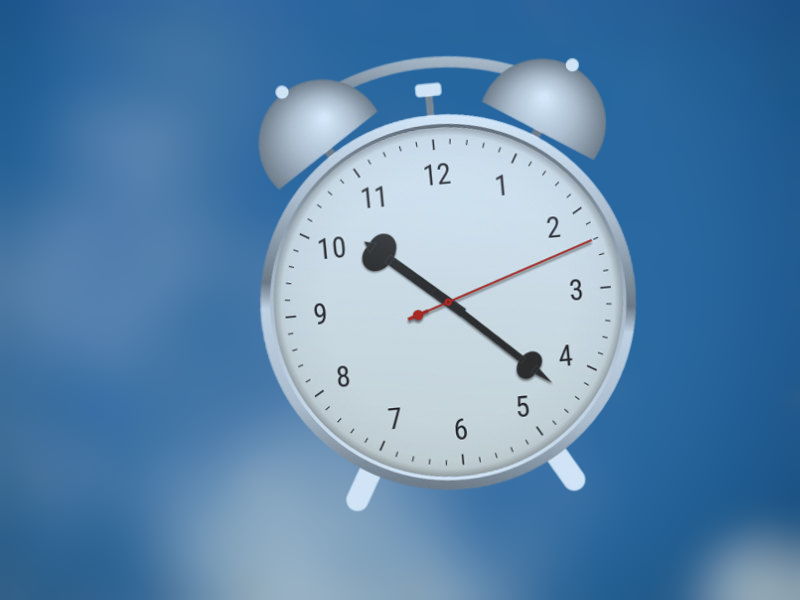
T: 10 h 22 min 12 s
